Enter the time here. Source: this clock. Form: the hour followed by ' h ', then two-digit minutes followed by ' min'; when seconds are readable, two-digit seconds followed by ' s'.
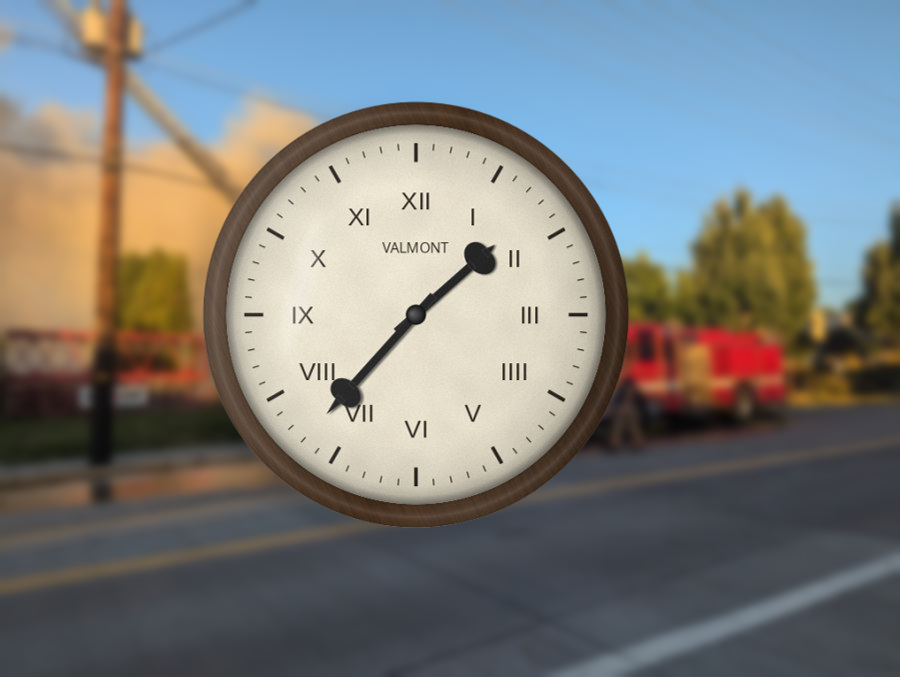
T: 1 h 37 min
